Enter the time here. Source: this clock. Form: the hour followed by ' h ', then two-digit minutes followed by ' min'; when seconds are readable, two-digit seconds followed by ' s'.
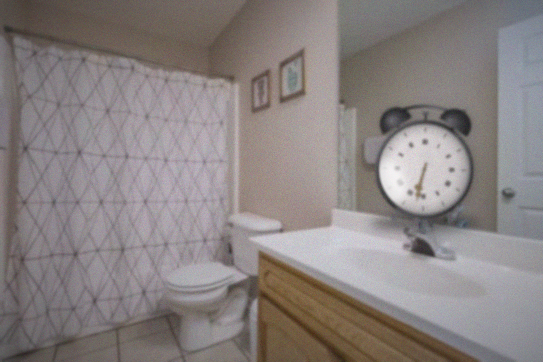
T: 6 h 32 min
